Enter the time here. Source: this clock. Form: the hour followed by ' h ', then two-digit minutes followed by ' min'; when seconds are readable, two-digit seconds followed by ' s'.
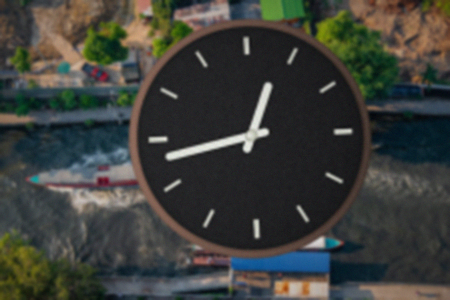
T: 12 h 43 min
